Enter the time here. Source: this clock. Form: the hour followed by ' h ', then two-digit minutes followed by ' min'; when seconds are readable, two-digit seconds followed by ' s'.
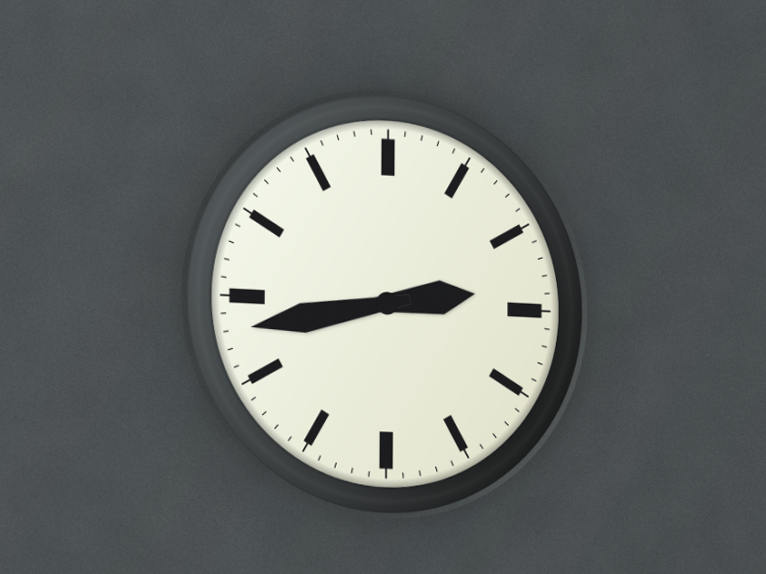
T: 2 h 43 min
